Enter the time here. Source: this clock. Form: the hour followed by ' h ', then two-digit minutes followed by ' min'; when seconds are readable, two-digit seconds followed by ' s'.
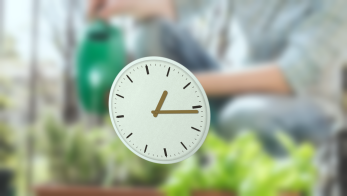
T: 1 h 16 min
